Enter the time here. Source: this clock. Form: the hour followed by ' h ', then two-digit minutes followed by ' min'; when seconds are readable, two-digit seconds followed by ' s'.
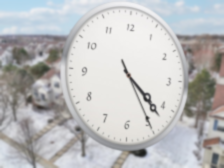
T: 4 h 22 min 25 s
